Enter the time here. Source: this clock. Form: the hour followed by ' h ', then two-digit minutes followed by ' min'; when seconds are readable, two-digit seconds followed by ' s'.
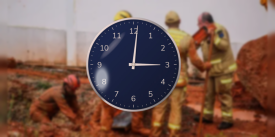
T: 3 h 01 min
